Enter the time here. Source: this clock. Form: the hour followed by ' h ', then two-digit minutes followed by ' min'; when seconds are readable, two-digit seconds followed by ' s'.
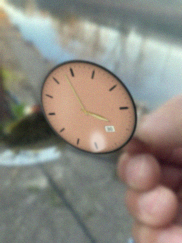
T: 3 h 58 min
